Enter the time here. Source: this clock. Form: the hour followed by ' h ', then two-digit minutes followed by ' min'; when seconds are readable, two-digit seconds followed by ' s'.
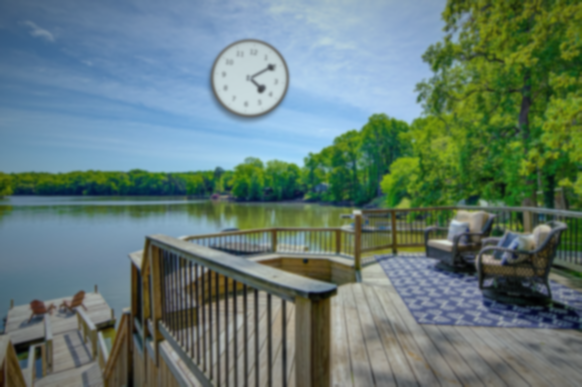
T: 4 h 09 min
